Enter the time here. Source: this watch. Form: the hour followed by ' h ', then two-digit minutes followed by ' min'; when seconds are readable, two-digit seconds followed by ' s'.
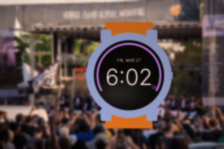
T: 6 h 02 min
